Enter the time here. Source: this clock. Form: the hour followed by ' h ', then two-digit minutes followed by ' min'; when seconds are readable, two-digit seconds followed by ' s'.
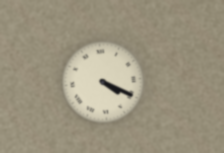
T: 4 h 20 min
